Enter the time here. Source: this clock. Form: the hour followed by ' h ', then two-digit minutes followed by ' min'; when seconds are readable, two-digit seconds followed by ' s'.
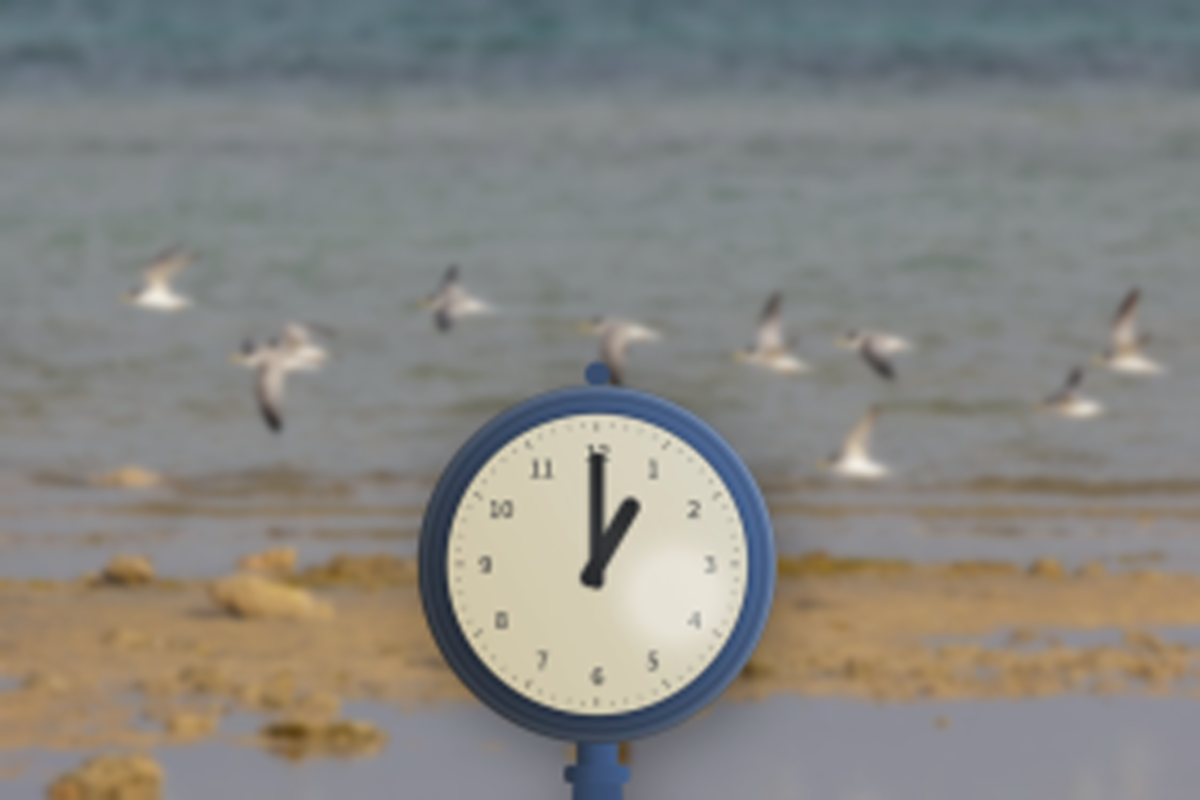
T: 1 h 00 min
